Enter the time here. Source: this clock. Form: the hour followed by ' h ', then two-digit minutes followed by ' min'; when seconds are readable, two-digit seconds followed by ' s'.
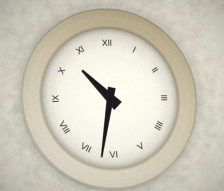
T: 10 h 32 min
